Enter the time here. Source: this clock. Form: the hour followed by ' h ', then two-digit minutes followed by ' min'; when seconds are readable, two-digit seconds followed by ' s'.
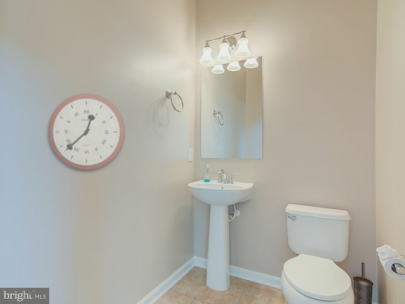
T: 12 h 38 min
